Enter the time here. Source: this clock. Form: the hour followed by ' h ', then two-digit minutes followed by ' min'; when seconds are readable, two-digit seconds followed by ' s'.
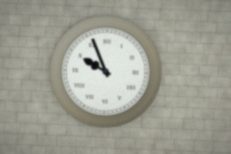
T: 9 h 56 min
